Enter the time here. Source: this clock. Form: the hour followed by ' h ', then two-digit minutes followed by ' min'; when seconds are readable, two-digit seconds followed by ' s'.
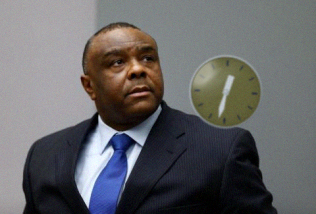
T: 12 h 32 min
